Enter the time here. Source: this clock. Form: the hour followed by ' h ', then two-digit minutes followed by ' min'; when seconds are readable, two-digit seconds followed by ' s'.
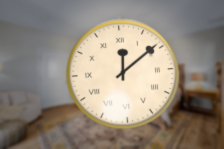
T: 12 h 09 min
